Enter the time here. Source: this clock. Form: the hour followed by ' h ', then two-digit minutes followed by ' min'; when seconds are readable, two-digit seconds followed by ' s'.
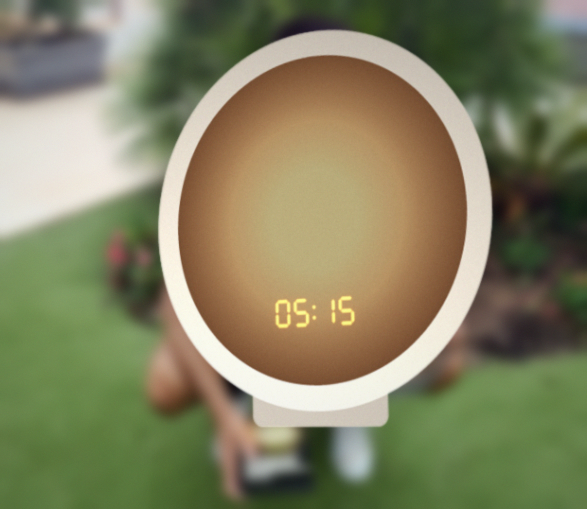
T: 5 h 15 min
